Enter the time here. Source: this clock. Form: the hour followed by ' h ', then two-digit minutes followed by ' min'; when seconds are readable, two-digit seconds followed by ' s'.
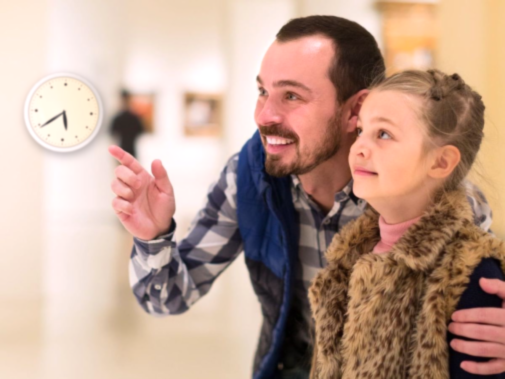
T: 5 h 39 min
